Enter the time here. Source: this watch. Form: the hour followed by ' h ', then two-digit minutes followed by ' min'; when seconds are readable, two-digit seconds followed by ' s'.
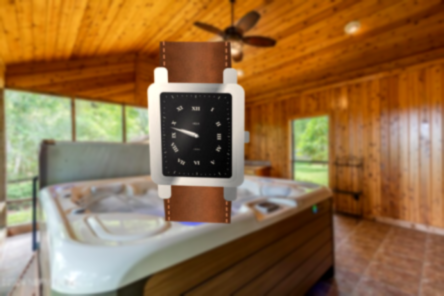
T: 9 h 48 min
